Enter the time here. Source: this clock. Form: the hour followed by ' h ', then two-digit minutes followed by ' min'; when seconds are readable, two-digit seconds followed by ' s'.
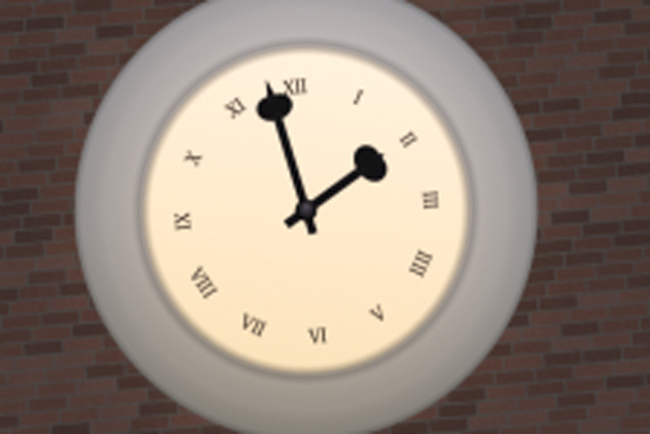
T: 1 h 58 min
